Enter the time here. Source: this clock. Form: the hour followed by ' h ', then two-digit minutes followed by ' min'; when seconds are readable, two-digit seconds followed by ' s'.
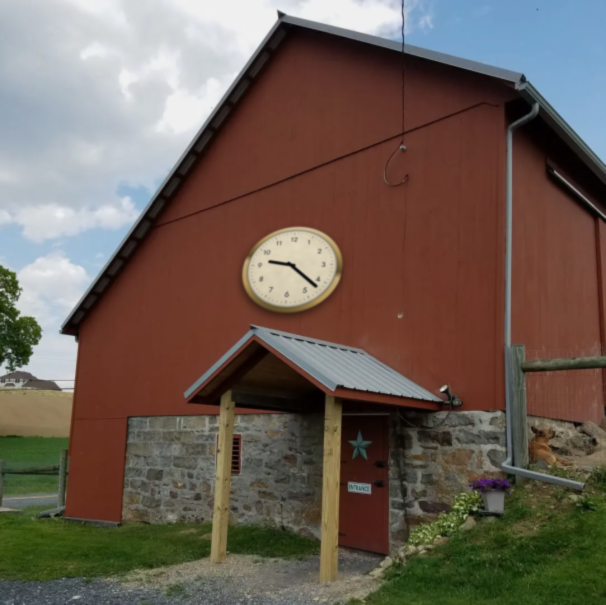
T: 9 h 22 min
